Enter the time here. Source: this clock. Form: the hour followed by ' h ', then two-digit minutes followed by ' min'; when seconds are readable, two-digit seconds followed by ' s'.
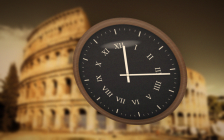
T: 12 h 16 min
